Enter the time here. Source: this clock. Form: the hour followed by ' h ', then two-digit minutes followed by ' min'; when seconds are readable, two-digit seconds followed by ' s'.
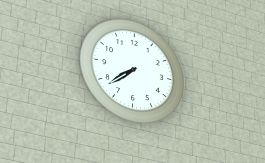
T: 7 h 38 min
